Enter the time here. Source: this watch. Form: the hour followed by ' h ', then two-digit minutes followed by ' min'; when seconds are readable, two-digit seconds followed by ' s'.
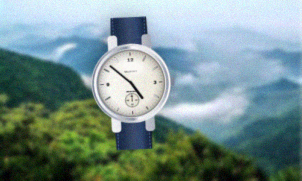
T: 4 h 52 min
